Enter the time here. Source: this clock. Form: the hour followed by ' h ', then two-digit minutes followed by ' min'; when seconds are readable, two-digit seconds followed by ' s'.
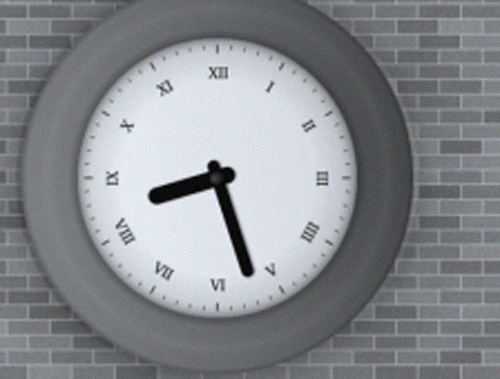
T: 8 h 27 min
